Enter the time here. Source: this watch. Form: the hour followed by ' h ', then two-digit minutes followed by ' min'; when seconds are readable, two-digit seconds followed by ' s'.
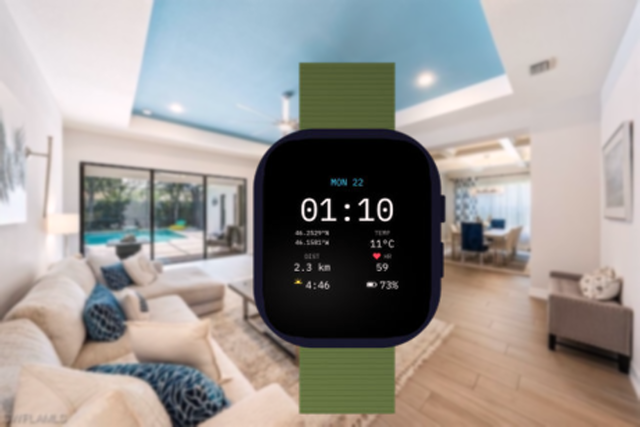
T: 1 h 10 min
